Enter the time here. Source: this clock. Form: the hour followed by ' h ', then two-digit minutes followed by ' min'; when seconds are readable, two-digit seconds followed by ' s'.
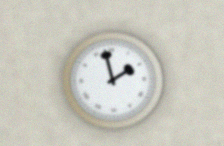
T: 1 h 58 min
